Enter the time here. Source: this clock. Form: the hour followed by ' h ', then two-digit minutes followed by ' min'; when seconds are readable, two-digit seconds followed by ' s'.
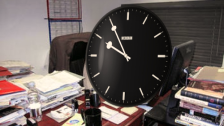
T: 9 h 55 min
